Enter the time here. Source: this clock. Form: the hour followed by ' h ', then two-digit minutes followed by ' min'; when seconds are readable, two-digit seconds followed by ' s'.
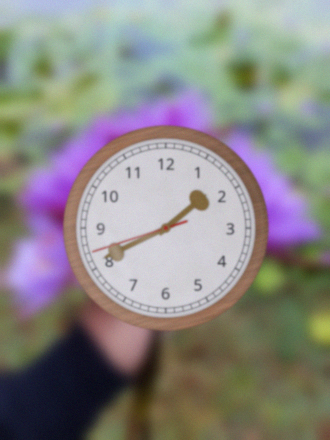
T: 1 h 40 min 42 s
